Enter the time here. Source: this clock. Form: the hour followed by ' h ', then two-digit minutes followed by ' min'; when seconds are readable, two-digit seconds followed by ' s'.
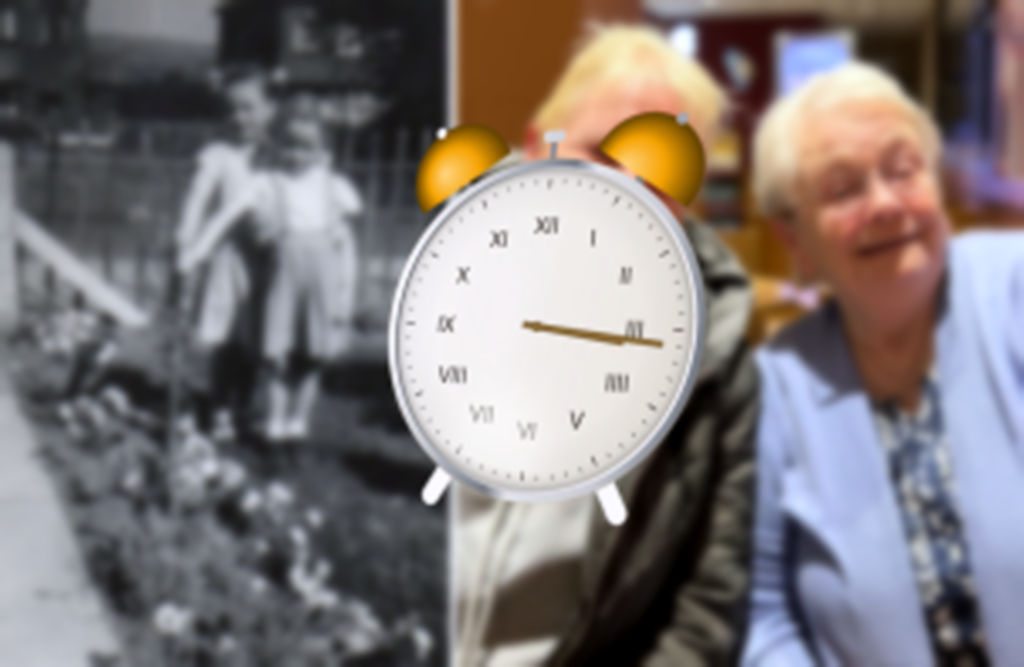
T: 3 h 16 min
